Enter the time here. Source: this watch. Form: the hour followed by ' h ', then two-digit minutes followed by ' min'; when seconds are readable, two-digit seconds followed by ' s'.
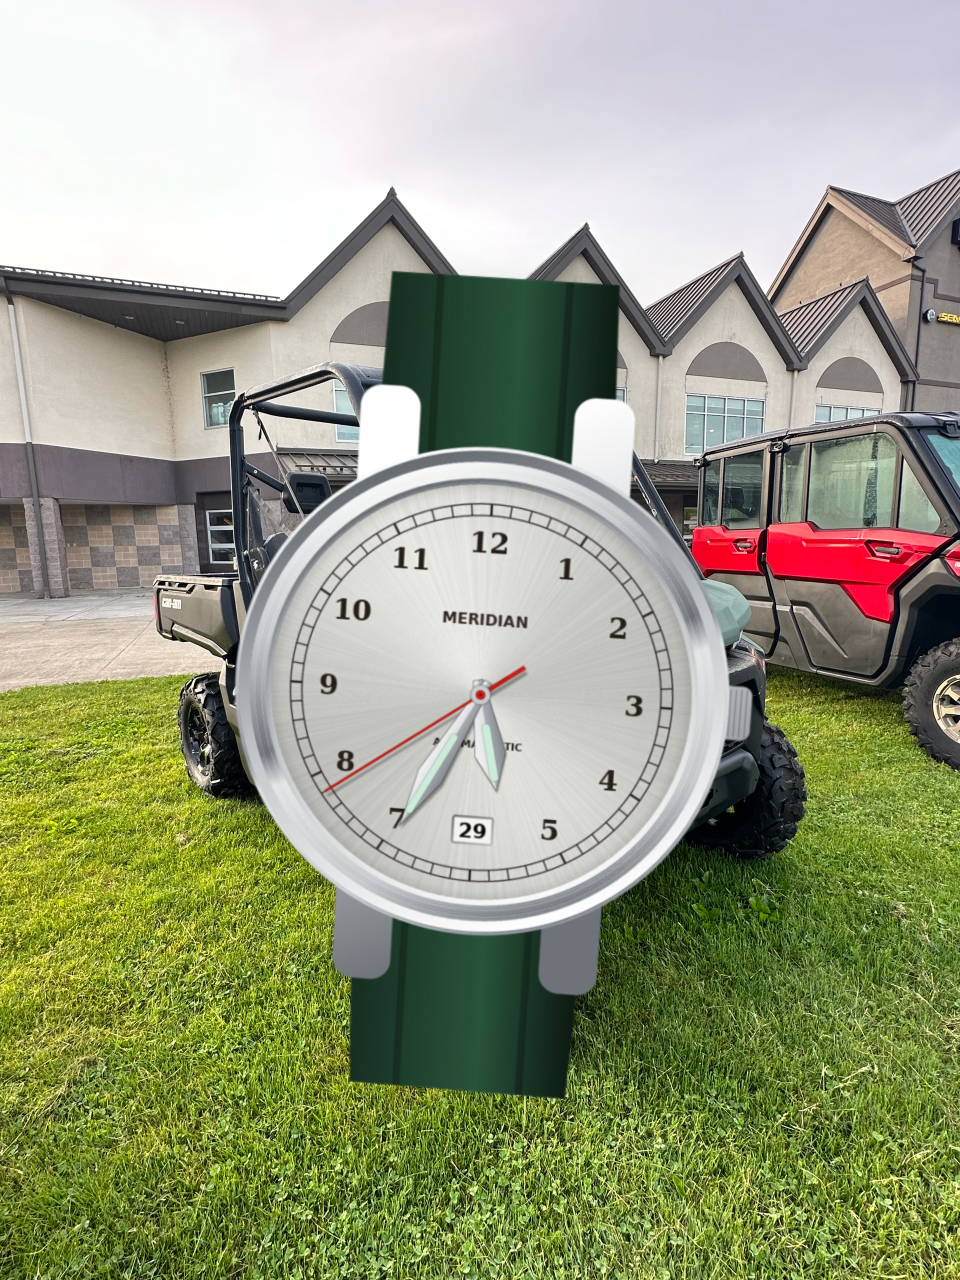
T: 5 h 34 min 39 s
